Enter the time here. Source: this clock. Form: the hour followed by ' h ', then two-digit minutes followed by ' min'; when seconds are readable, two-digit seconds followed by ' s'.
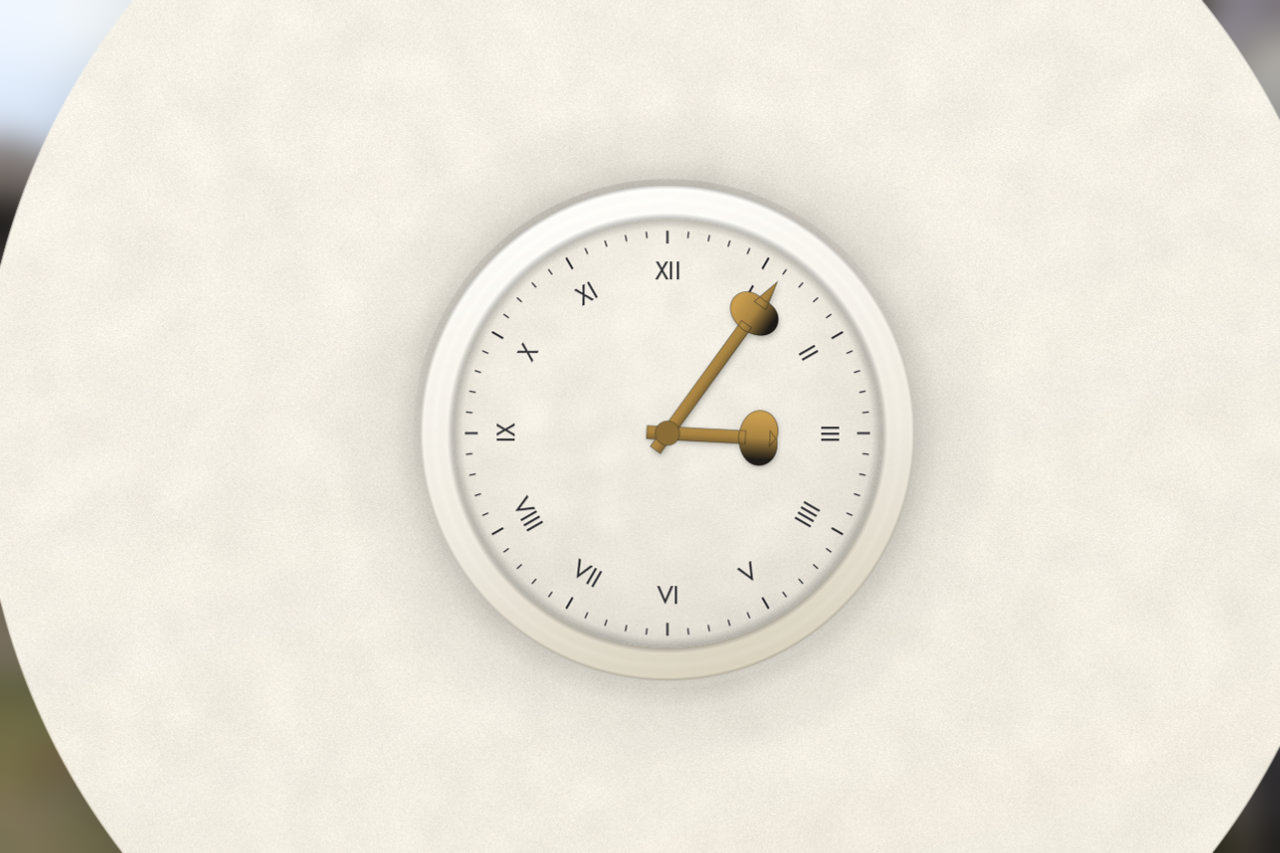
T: 3 h 06 min
